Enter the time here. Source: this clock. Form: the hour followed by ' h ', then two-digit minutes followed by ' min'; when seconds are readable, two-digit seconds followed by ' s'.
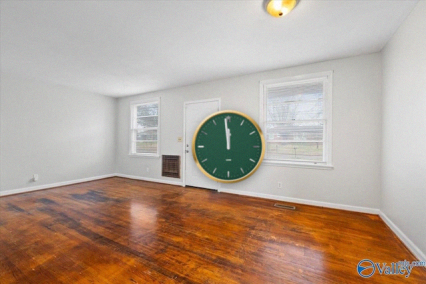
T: 11 h 59 min
